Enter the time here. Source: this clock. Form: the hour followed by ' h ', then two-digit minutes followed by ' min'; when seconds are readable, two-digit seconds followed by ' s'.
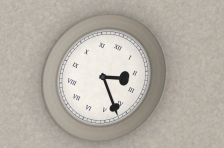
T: 2 h 22 min
